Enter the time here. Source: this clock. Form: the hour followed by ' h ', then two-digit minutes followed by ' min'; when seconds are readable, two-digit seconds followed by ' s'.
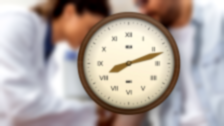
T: 8 h 12 min
